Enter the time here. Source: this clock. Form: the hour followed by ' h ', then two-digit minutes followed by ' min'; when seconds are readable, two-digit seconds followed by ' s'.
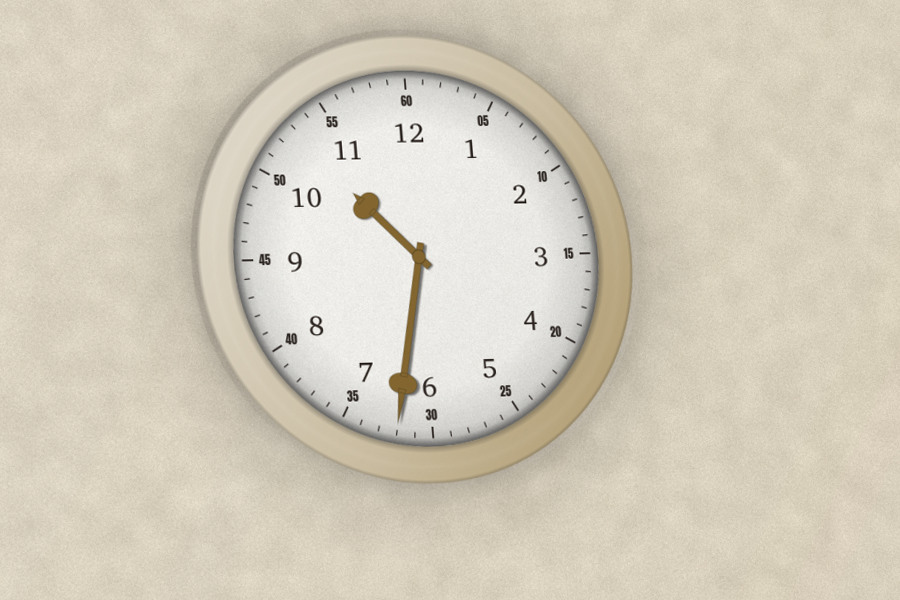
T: 10 h 32 min
